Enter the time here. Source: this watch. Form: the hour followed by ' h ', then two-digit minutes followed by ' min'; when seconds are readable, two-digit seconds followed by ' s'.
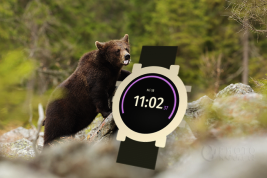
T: 11 h 02 min
